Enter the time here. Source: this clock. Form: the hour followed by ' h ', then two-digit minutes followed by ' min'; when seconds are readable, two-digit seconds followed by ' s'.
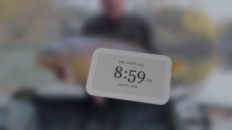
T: 8 h 59 min
